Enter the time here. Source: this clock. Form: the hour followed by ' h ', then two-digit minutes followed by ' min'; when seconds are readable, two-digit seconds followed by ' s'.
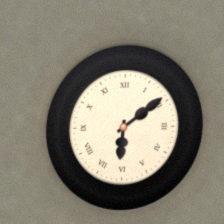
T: 6 h 09 min
